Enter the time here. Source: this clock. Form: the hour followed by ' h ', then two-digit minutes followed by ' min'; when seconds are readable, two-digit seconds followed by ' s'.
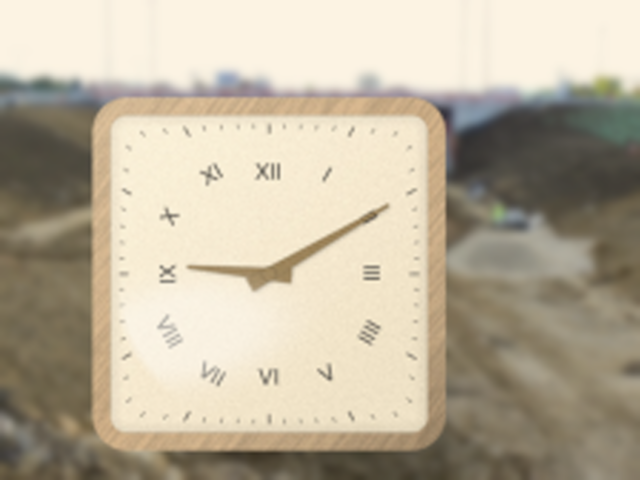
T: 9 h 10 min
